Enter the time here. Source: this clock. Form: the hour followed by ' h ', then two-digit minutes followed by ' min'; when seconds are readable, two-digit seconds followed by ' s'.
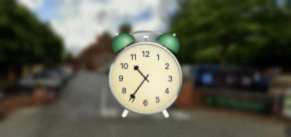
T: 10 h 36 min
